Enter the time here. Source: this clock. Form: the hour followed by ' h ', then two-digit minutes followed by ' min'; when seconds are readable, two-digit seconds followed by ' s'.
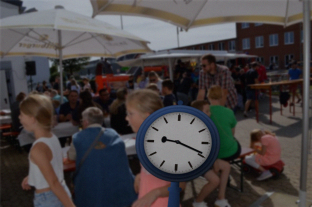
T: 9 h 19 min
